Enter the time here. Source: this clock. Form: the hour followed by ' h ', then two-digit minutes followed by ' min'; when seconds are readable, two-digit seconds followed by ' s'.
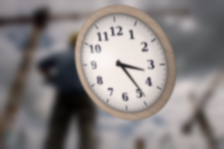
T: 3 h 24 min
